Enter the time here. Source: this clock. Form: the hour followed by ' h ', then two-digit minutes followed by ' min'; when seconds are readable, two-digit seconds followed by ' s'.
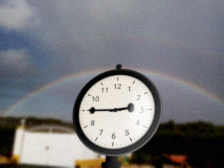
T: 2 h 45 min
